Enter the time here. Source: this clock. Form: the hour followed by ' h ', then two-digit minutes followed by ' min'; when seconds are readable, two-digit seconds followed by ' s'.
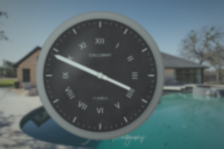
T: 3 h 49 min
